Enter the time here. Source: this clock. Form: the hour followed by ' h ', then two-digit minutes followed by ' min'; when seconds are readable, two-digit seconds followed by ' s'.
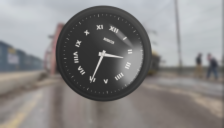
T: 2 h 30 min
